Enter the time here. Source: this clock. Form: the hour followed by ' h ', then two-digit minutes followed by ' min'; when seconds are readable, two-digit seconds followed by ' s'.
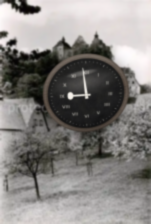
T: 8 h 59 min
